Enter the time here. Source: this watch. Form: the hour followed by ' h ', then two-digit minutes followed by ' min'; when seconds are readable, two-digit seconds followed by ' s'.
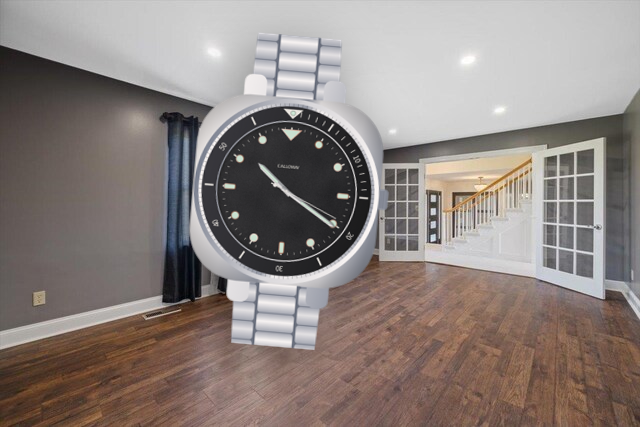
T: 10 h 20 min 19 s
